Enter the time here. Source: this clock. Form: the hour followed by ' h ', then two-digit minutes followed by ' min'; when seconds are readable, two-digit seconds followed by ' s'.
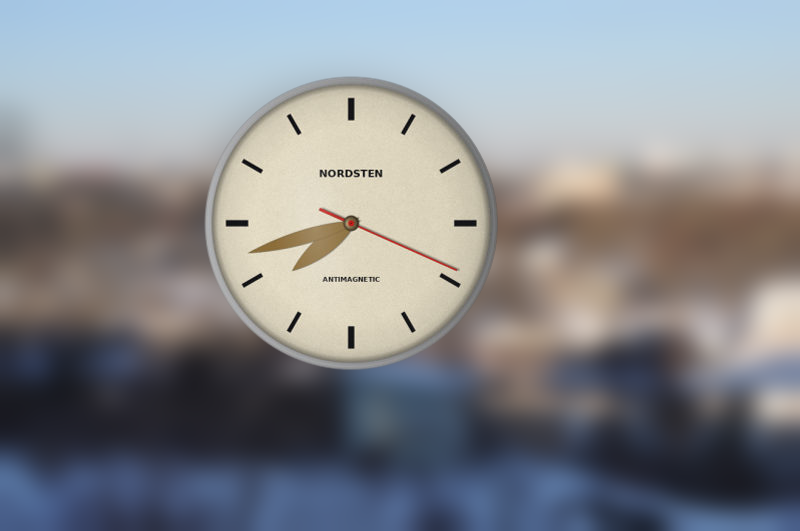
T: 7 h 42 min 19 s
